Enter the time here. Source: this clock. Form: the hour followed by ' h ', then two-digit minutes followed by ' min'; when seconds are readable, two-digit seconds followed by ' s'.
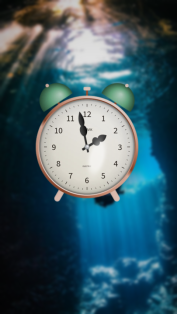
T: 1 h 58 min
